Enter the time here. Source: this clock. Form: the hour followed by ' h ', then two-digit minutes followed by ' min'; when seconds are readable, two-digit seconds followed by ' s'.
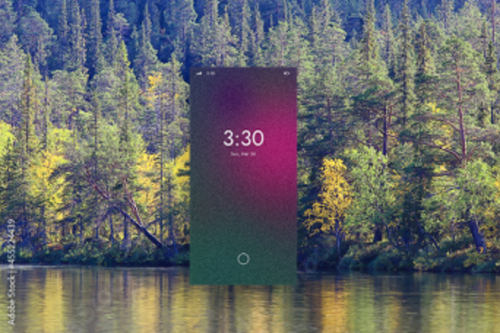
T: 3 h 30 min
